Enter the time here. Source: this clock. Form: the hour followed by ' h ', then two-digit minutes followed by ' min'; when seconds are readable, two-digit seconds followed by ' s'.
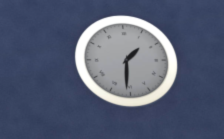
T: 1 h 31 min
